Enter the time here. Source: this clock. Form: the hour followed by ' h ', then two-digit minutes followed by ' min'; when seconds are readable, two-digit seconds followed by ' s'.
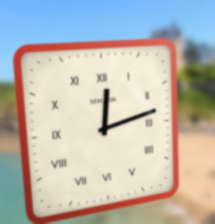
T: 12 h 13 min
